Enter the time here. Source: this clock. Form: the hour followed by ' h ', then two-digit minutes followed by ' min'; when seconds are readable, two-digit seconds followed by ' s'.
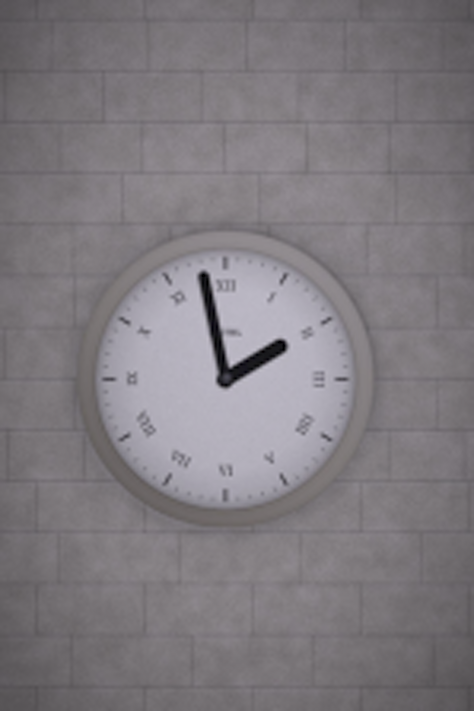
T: 1 h 58 min
